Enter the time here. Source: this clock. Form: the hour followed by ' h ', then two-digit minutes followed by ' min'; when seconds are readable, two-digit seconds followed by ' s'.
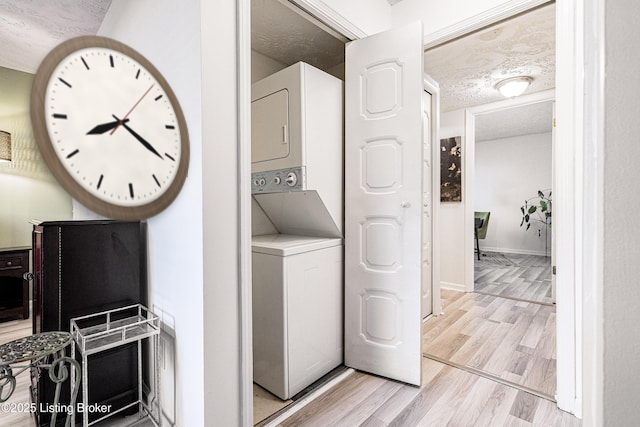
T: 8 h 21 min 08 s
